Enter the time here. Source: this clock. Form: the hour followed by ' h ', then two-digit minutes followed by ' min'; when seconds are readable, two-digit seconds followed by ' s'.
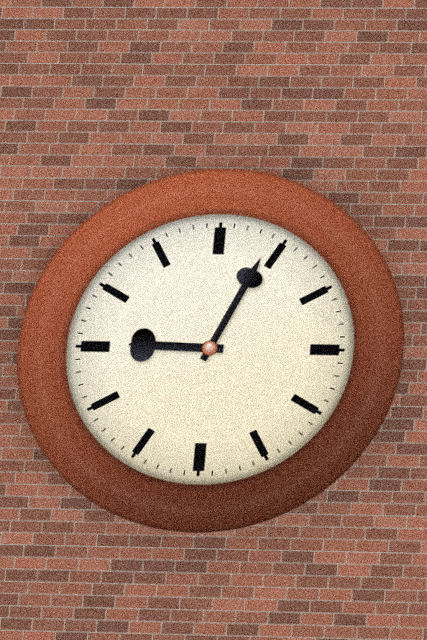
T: 9 h 04 min
